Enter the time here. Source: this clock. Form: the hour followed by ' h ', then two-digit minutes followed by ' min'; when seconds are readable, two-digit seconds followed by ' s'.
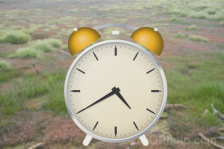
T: 4 h 40 min
